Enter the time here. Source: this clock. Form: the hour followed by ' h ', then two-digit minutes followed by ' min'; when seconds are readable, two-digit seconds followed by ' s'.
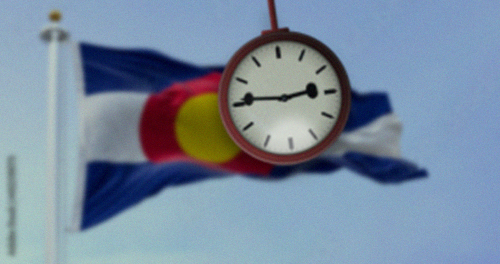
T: 2 h 46 min
